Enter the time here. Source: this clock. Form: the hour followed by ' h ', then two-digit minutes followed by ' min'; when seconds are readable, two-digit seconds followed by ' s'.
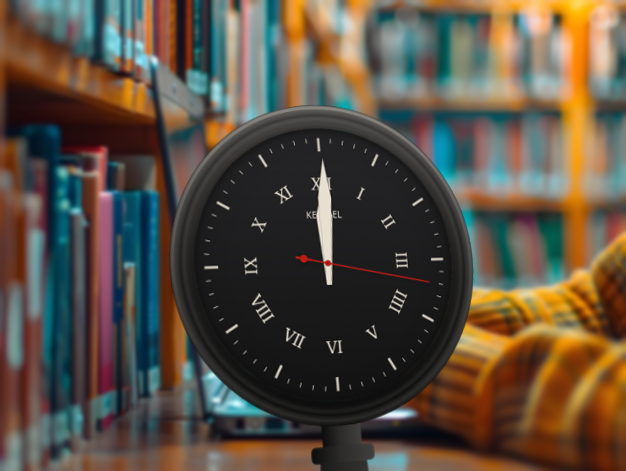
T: 12 h 00 min 17 s
